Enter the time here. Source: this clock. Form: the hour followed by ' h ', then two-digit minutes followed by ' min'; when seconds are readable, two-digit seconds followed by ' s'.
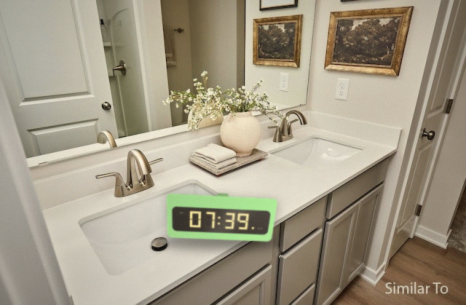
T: 7 h 39 min
